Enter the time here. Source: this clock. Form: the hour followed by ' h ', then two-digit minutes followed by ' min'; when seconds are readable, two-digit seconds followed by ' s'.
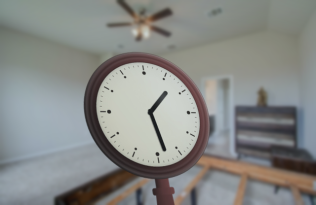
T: 1 h 28 min
